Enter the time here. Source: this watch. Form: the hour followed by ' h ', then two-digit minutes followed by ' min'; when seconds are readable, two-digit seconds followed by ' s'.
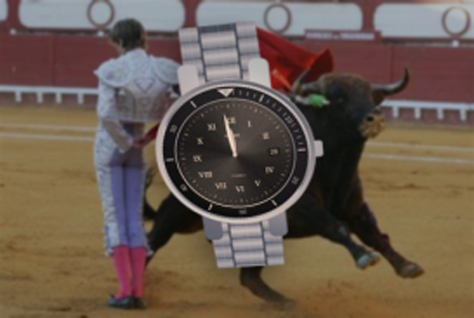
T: 11 h 59 min
